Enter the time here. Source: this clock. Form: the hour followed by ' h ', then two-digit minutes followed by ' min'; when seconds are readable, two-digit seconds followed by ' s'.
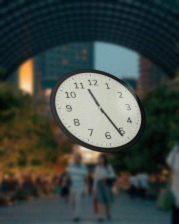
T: 11 h 26 min
